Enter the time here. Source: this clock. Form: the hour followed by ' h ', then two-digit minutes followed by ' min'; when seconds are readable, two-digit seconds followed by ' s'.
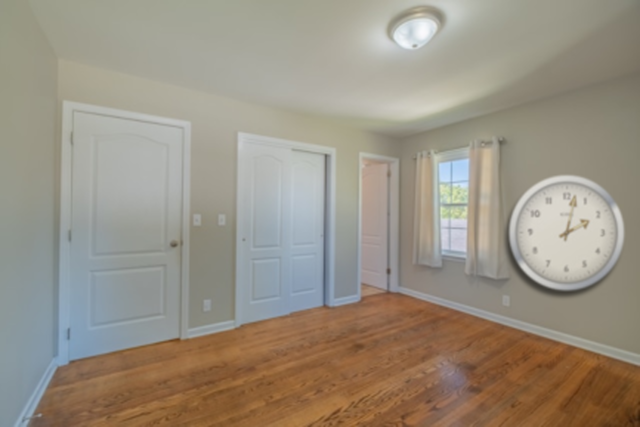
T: 2 h 02 min
